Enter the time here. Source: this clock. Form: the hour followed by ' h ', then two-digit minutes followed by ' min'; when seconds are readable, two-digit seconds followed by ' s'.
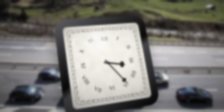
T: 3 h 24 min
